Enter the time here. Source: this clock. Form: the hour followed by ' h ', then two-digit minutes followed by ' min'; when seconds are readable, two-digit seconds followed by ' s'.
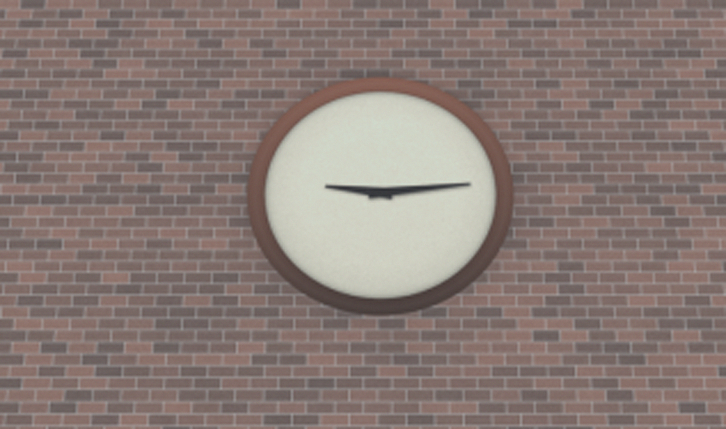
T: 9 h 14 min
